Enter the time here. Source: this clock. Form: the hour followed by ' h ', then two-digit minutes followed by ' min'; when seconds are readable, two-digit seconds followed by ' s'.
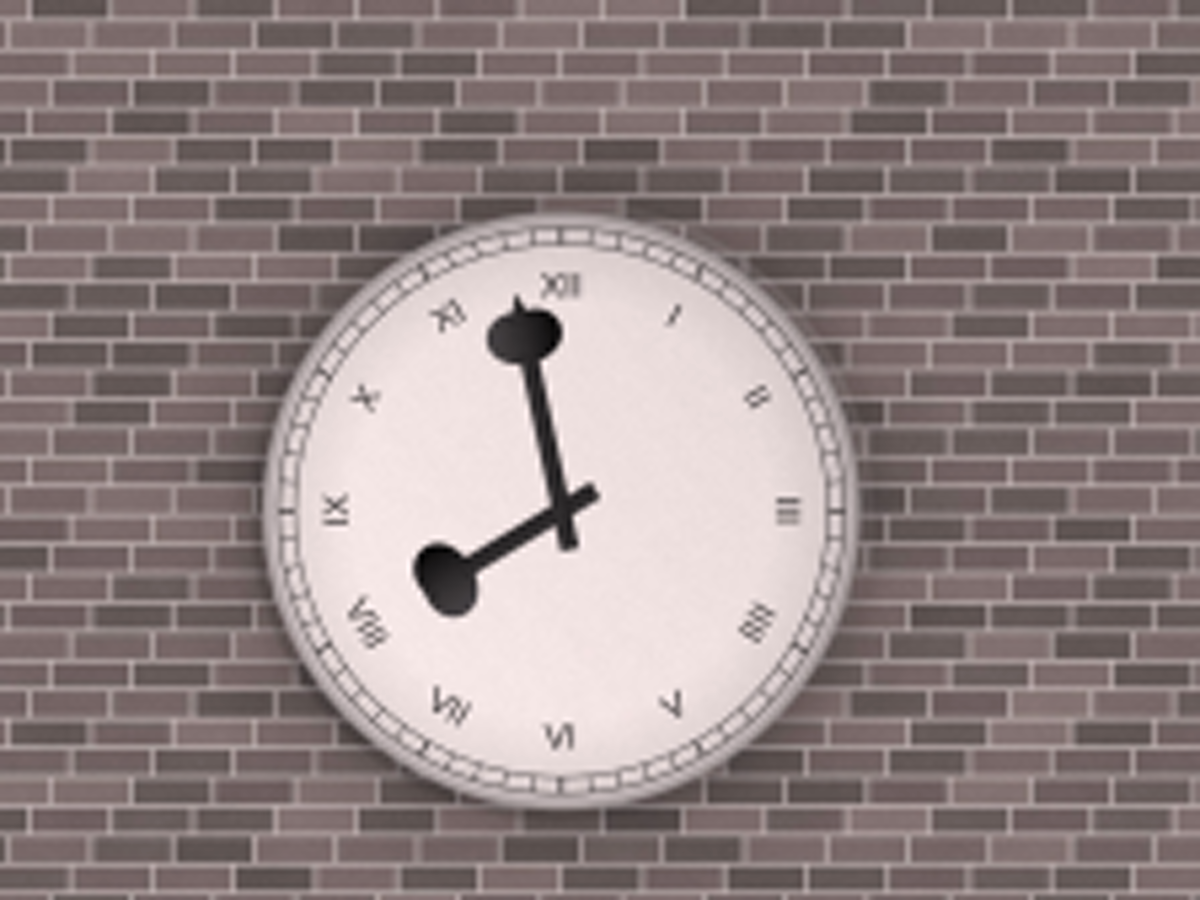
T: 7 h 58 min
